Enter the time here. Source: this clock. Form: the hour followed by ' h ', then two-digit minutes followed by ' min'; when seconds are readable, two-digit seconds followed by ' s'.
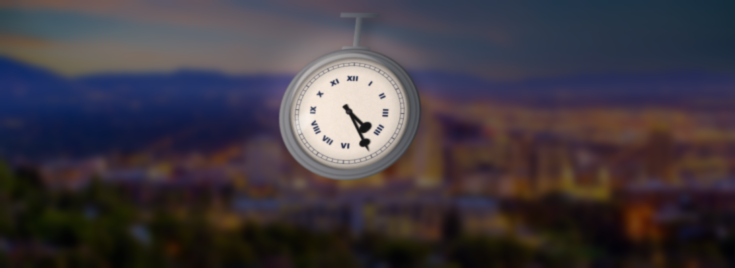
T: 4 h 25 min
